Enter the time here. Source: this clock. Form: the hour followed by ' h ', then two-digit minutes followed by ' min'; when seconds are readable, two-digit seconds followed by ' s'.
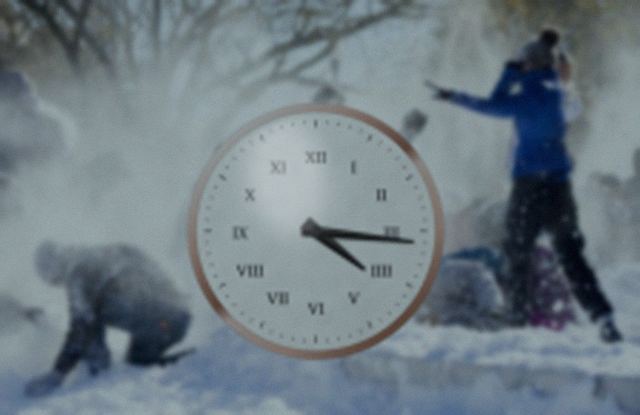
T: 4 h 16 min
